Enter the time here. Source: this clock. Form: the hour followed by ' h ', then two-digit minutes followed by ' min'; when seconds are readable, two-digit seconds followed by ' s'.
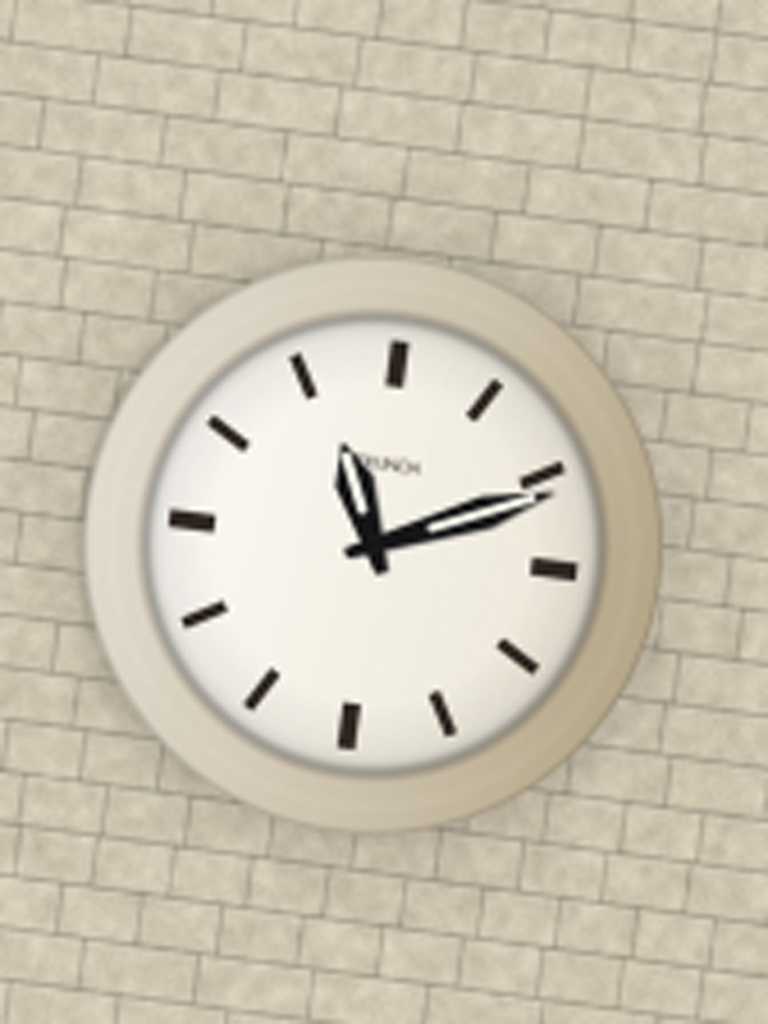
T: 11 h 11 min
